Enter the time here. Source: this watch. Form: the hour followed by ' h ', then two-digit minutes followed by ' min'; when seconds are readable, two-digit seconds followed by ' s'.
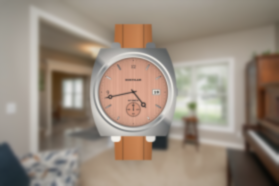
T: 4 h 43 min
